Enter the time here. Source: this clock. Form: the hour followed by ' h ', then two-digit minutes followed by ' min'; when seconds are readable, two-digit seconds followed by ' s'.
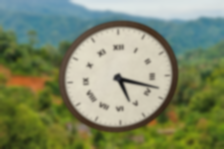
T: 5 h 18 min
